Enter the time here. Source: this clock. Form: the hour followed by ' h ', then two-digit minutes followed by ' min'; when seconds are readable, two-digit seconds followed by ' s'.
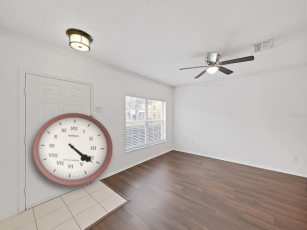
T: 4 h 21 min
